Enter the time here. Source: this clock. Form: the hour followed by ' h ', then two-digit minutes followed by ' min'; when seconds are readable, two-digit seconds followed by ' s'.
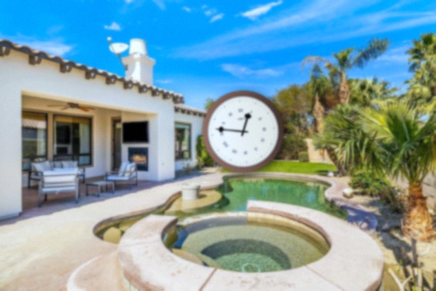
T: 12 h 47 min
